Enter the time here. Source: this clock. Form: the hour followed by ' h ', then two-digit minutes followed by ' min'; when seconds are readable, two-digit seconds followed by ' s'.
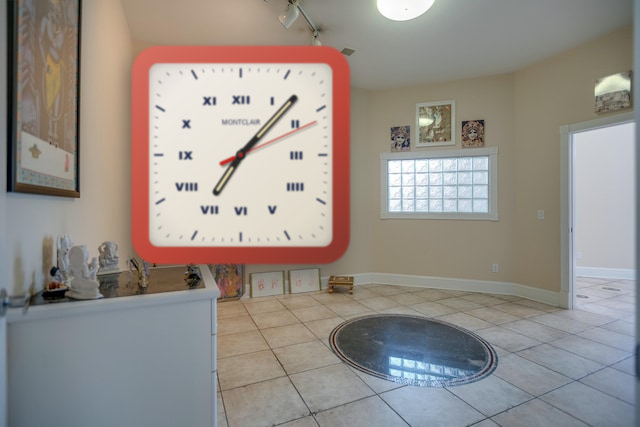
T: 7 h 07 min 11 s
